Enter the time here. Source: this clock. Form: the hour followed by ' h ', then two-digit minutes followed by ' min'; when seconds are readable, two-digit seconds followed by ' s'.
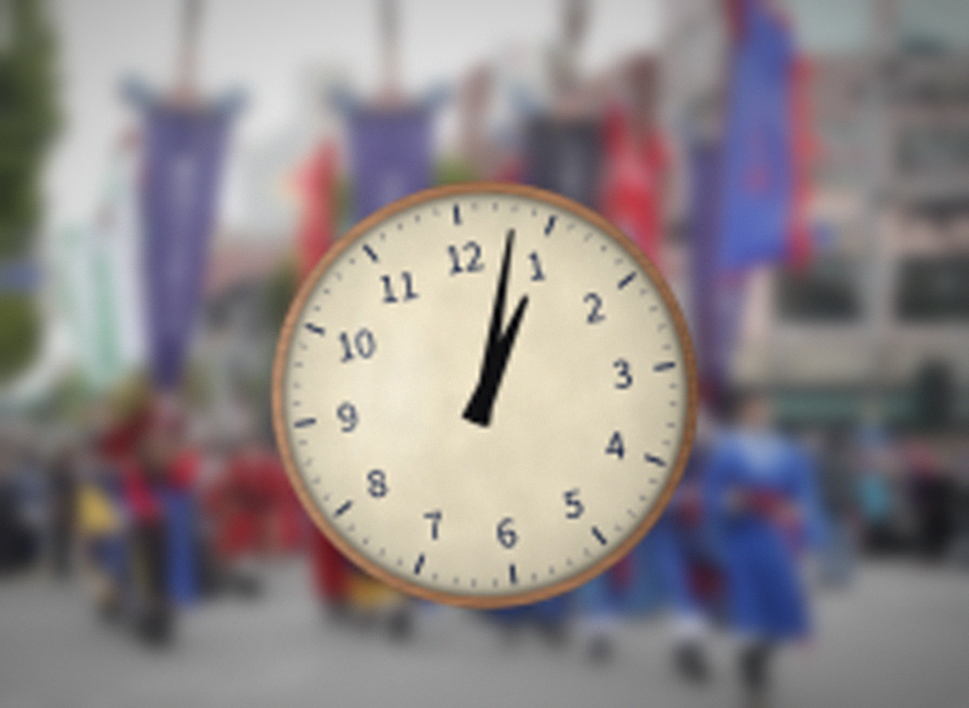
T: 1 h 03 min
